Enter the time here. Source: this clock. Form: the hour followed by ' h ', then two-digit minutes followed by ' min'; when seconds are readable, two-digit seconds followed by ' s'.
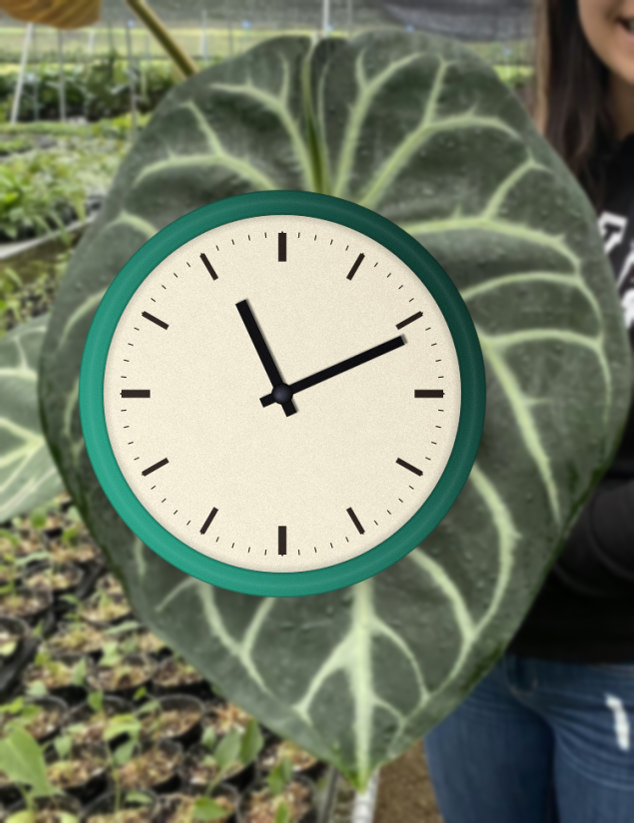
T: 11 h 11 min
